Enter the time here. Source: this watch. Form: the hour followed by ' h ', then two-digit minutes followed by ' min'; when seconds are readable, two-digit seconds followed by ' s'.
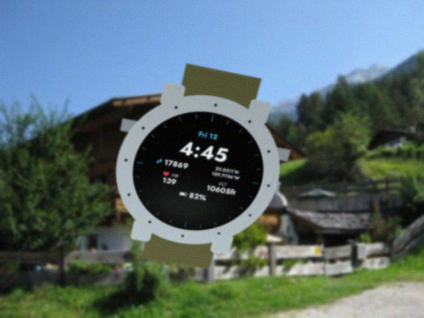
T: 4 h 45 min
